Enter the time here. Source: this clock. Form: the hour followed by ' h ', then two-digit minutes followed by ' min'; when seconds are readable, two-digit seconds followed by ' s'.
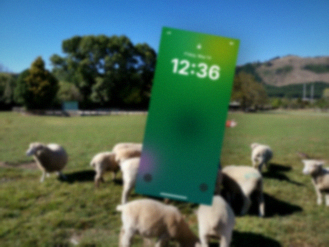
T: 12 h 36 min
